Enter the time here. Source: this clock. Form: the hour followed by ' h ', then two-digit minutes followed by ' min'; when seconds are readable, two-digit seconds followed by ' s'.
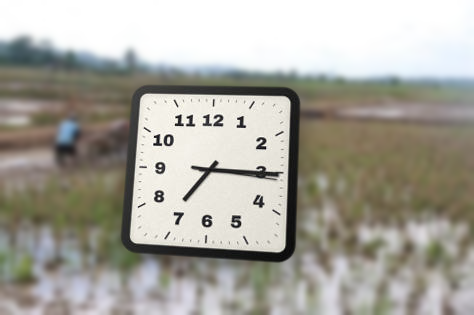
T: 7 h 15 min 16 s
